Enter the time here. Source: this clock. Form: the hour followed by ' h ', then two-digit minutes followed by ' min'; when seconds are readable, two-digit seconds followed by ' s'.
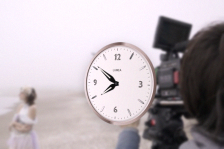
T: 7 h 51 min
